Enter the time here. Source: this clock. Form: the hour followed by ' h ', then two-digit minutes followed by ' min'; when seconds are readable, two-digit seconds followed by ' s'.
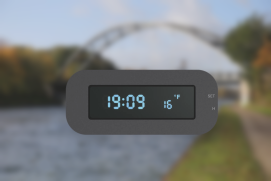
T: 19 h 09 min
